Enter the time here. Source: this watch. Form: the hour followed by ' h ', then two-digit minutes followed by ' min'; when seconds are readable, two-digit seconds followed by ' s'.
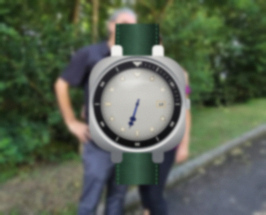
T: 6 h 33 min
